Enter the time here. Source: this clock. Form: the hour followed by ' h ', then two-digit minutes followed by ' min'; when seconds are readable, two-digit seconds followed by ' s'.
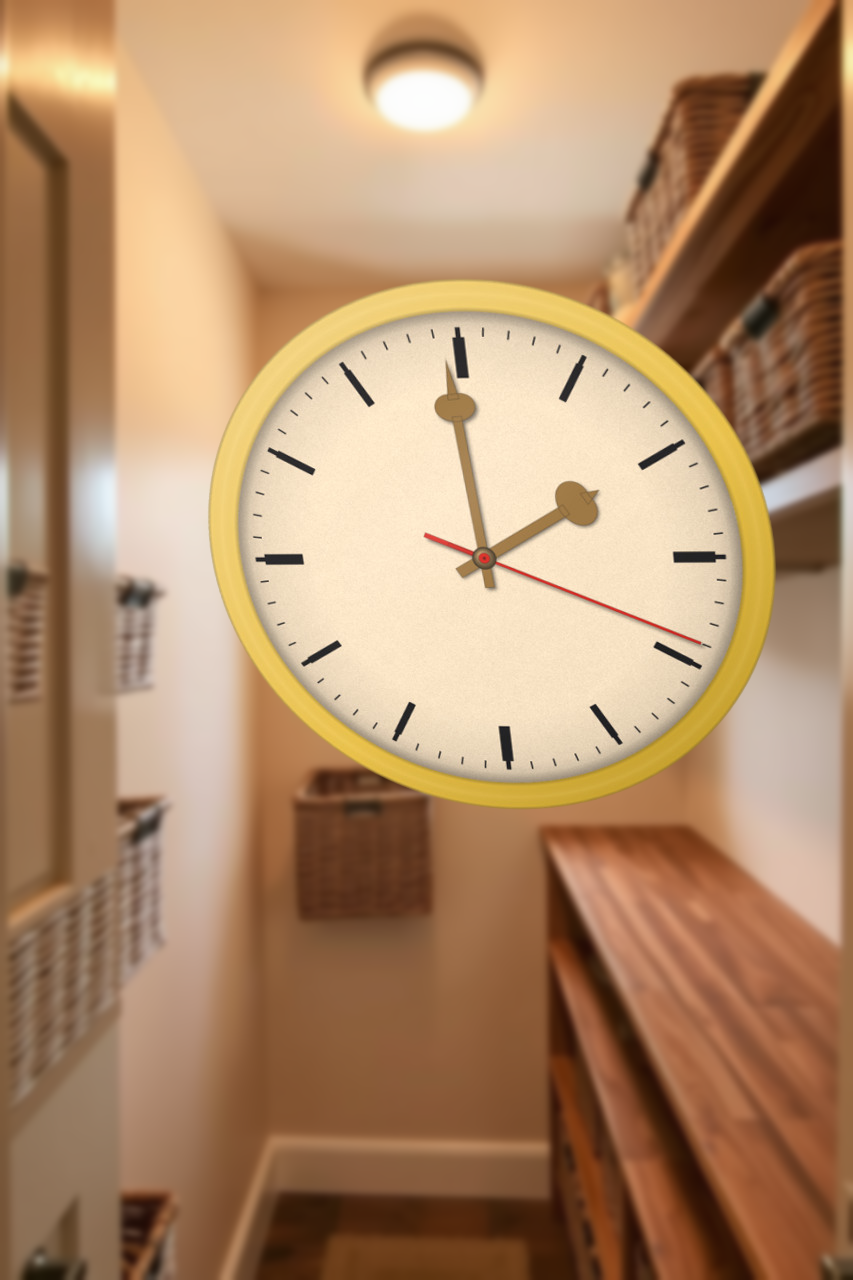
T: 1 h 59 min 19 s
